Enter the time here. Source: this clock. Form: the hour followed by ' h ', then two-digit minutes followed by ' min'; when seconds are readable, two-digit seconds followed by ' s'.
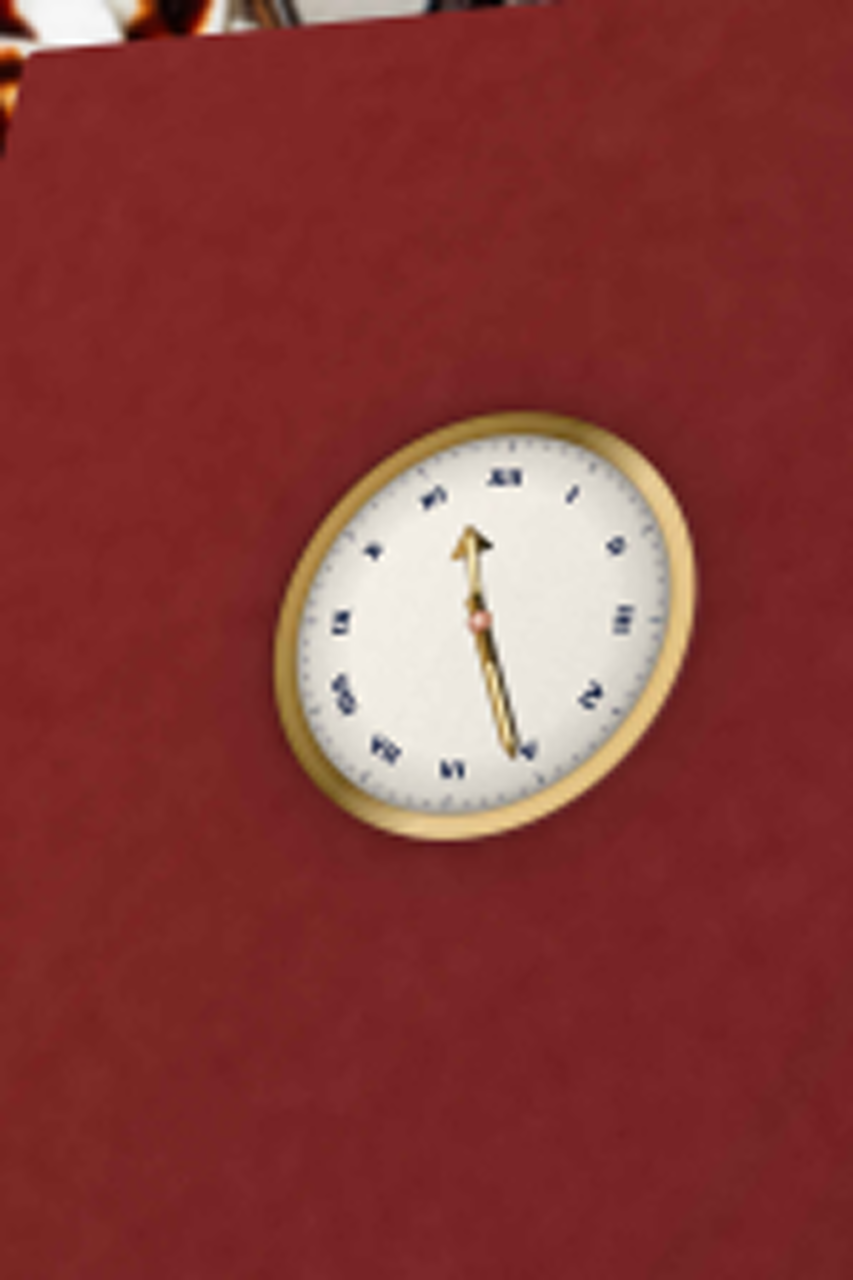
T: 11 h 26 min
